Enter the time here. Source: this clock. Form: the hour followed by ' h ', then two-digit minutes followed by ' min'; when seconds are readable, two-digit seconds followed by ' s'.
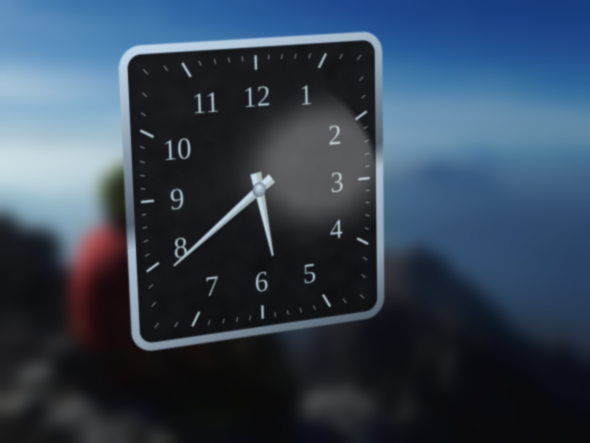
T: 5 h 39 min
